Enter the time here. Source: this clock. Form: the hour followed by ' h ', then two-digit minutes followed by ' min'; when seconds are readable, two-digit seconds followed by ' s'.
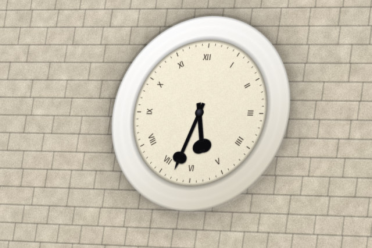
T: 5 h 33 min
